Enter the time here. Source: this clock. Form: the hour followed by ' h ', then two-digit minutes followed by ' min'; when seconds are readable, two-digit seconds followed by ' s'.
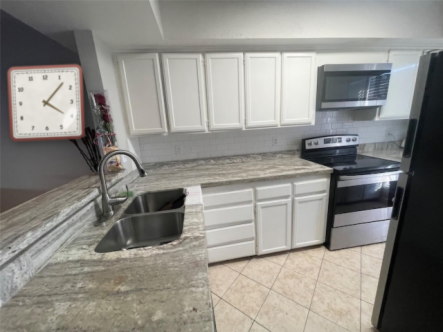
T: 4 h 07 min
